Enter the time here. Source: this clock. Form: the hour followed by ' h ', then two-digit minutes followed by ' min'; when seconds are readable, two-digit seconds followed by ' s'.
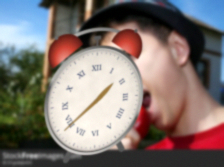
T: 1 h 39 min
